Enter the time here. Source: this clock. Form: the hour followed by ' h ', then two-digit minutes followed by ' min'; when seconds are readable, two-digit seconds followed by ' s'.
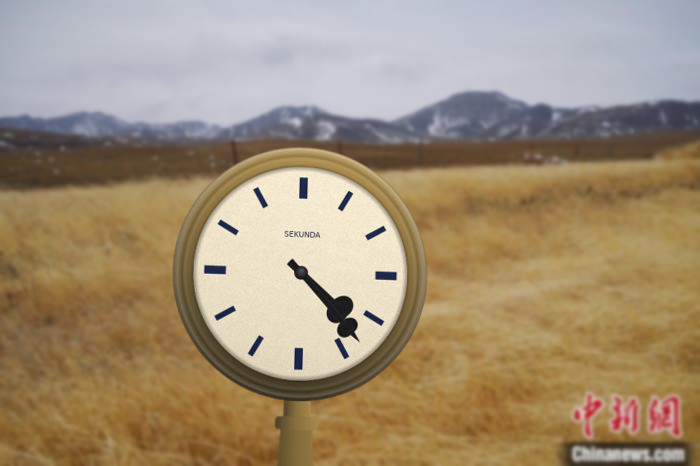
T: 4 h 23 min
